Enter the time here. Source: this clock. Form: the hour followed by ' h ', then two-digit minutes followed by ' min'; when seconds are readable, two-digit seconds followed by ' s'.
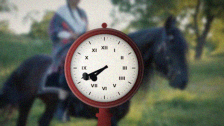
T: 7 h 41 min
